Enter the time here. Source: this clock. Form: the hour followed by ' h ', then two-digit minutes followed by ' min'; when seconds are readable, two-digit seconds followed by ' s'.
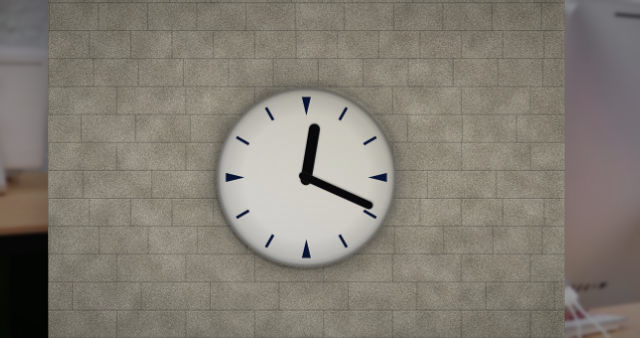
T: 12 h 19 min
